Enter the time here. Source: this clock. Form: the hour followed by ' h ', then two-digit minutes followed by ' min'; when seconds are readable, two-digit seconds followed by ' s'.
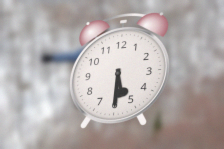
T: 5 h 30 min
